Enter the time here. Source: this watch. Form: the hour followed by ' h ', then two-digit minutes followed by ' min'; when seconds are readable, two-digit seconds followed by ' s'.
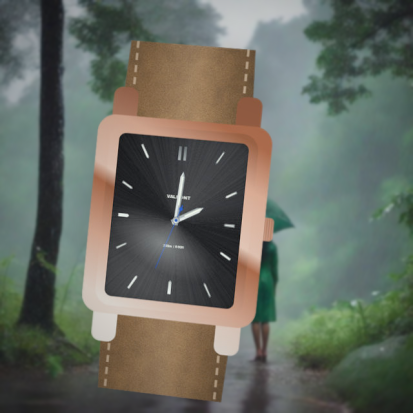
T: 2 h 00 min 33 s
